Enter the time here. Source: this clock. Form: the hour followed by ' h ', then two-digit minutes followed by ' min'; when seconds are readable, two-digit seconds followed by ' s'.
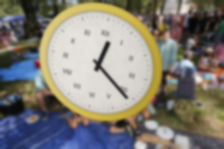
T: 12 h 21 min
